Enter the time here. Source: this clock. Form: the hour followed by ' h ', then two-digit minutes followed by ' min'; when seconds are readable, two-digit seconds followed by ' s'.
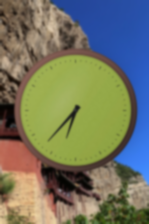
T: 6 h 37 min
